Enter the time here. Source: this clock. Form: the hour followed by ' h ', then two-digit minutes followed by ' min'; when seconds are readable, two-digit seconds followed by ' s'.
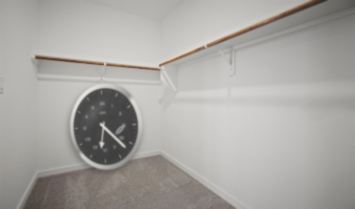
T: 6 h 22 min
